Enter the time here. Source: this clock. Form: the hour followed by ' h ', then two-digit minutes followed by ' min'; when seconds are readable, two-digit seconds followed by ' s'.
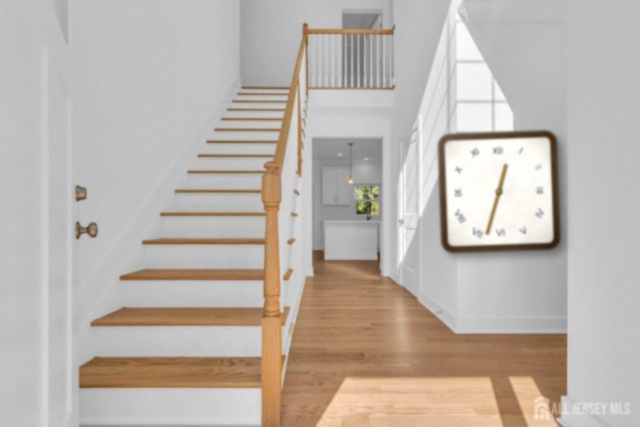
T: 12 h 33 min
